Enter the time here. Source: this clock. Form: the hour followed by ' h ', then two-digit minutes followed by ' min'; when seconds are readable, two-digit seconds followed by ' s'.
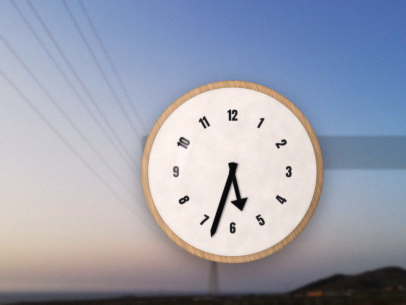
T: 5 h 33 min
